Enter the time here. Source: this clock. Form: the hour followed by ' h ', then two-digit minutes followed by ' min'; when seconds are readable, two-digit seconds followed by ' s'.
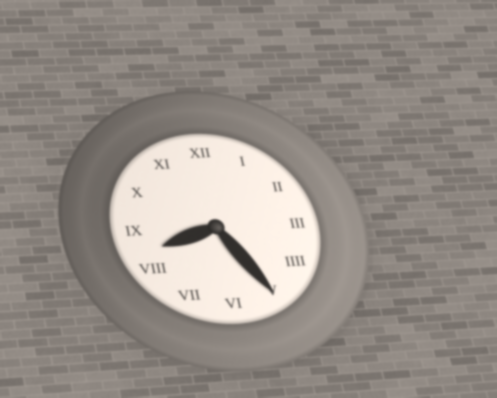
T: 8 h 25 min
